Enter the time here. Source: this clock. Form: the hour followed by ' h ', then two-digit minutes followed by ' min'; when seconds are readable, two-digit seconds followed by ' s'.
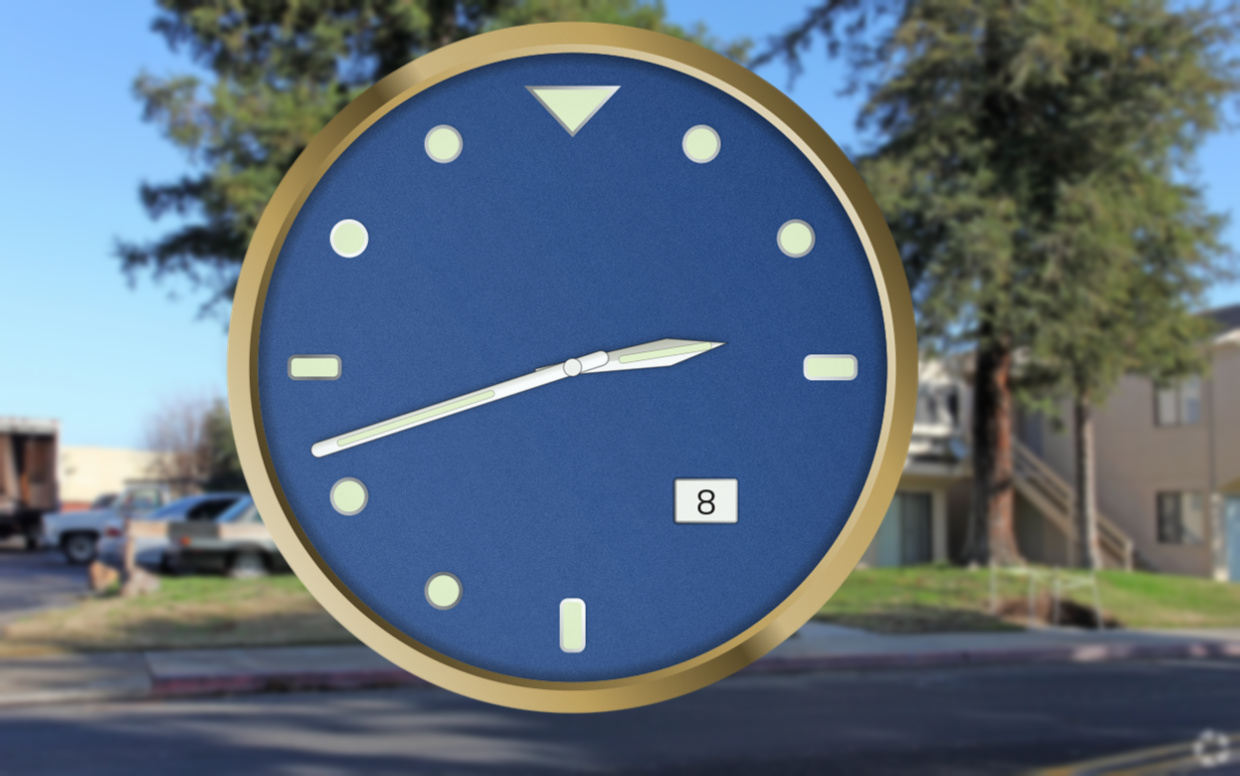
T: 2 h 42 min
